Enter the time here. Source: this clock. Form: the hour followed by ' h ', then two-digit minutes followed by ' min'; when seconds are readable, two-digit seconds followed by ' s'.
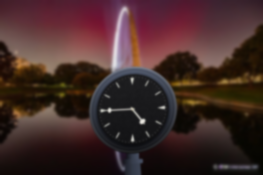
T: 4 h 45 min
